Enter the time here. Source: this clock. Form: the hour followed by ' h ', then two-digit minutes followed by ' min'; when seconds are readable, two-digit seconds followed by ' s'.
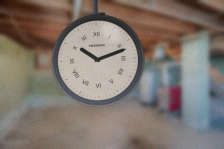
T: 10 h 12 min
